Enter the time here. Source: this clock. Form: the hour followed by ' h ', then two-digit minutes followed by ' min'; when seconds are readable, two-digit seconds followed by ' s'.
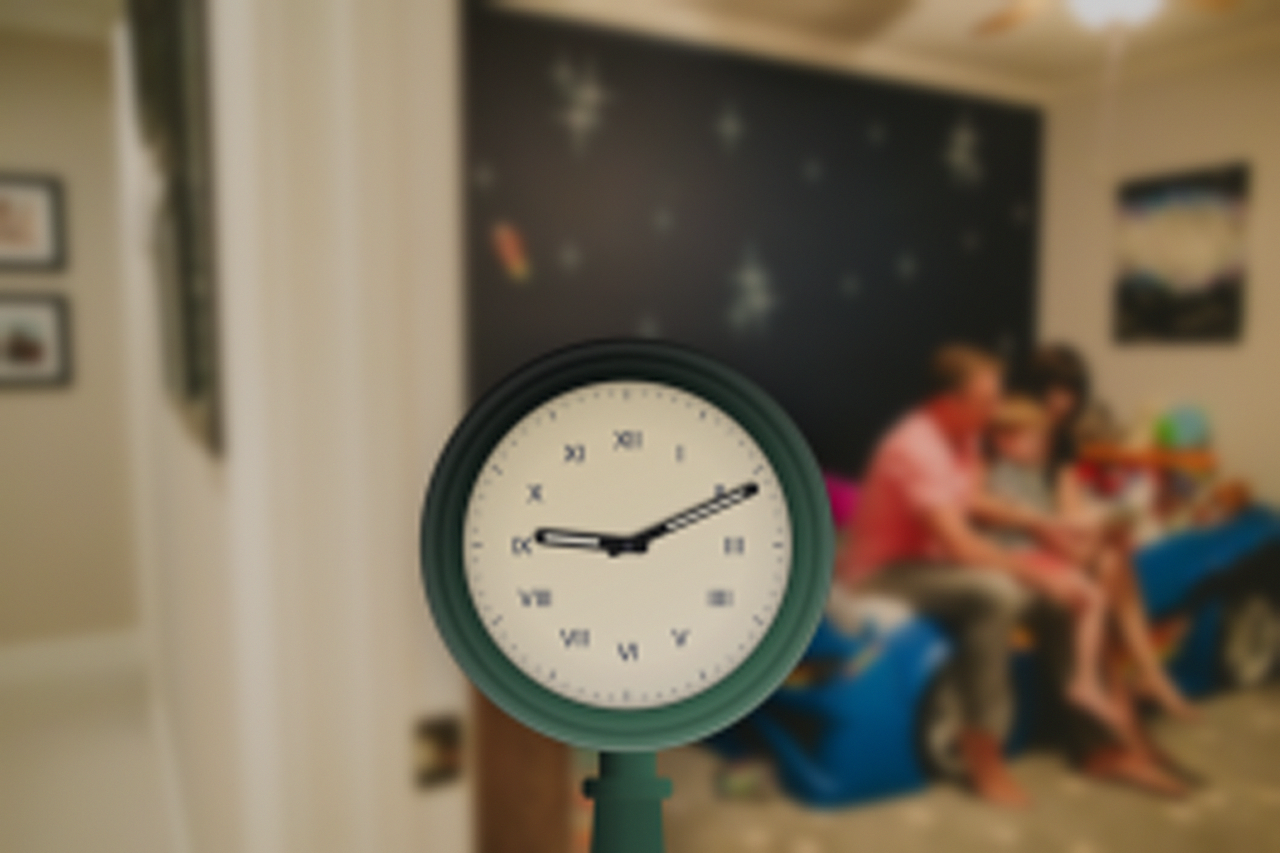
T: 9 h 11 min
